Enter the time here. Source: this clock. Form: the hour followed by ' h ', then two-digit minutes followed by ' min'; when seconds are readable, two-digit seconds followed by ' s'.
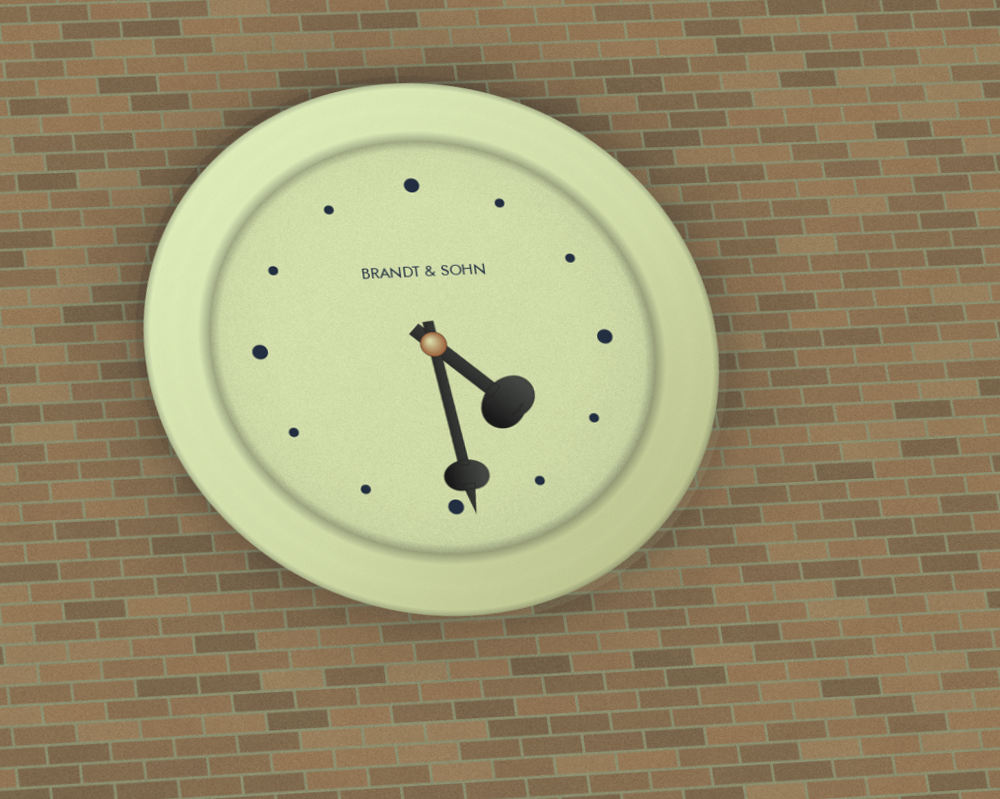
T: 4 h 29 min
